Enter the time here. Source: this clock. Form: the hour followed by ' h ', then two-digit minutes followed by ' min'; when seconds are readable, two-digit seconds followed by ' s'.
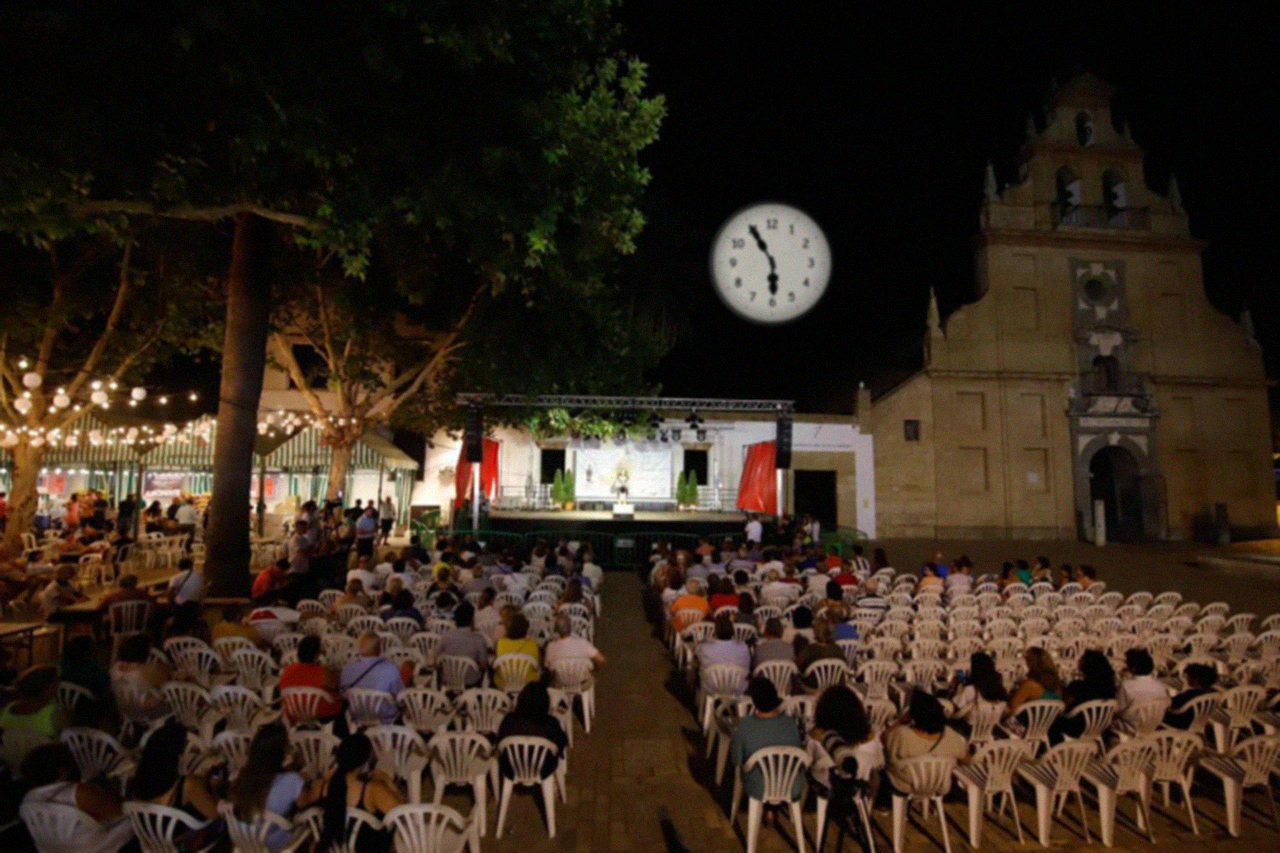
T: 5 h 55 min
